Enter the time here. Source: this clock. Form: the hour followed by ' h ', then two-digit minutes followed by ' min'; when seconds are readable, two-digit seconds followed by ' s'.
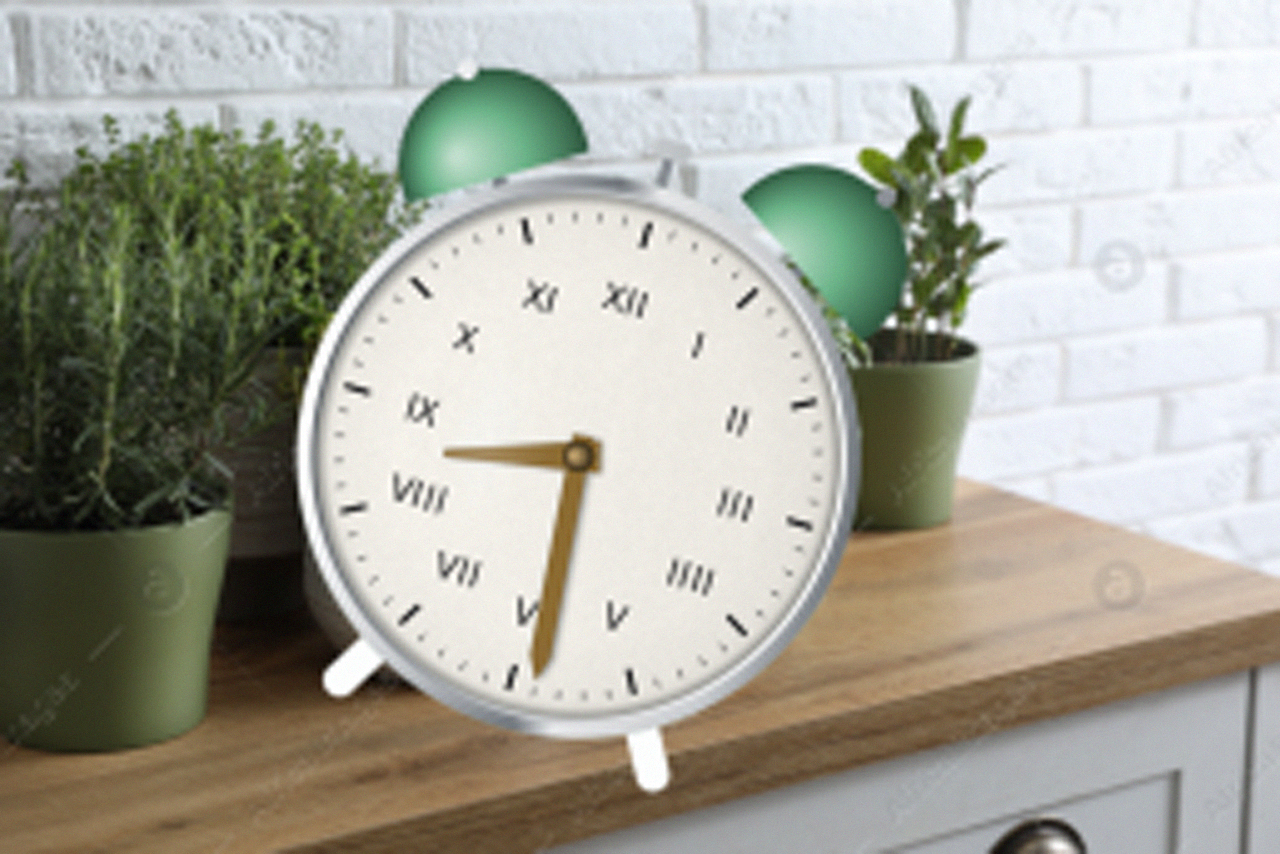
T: 8 h 29 min
